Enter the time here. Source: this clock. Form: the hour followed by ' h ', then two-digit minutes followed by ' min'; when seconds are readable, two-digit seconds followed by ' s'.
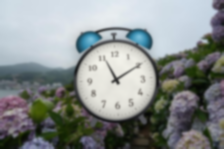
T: 11 h 10 min
